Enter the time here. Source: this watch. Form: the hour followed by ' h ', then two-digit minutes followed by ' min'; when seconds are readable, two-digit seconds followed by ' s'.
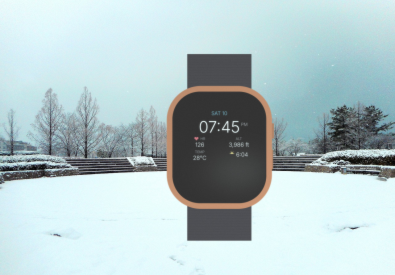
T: 7 h 45 min
